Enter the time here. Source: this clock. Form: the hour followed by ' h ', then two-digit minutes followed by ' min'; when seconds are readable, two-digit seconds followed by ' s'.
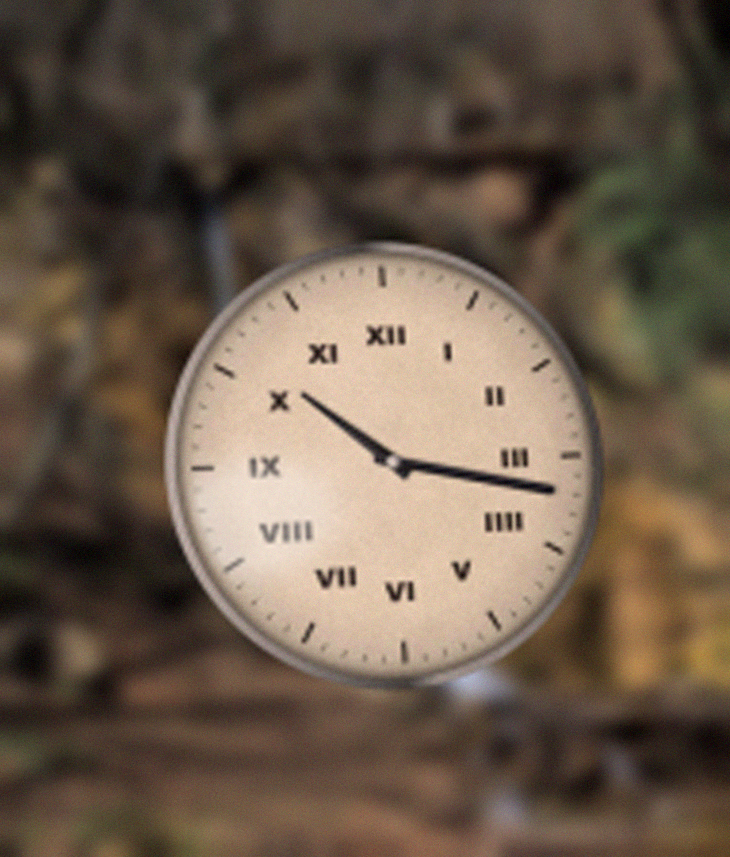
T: 10 h 17 min
